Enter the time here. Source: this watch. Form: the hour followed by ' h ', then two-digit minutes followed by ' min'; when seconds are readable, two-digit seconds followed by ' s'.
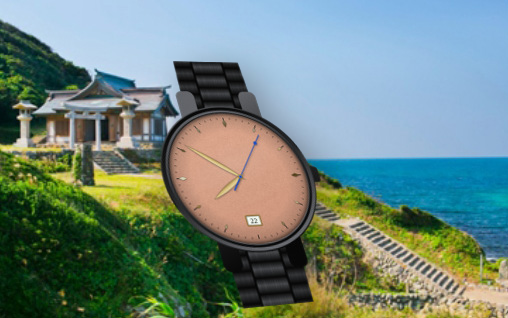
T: 7 h 51 min 06 s
